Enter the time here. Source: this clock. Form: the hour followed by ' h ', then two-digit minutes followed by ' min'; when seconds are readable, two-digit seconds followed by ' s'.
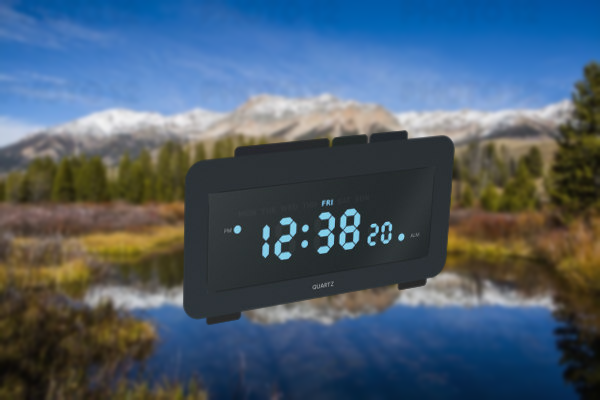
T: 12 h 38 min 20 s
